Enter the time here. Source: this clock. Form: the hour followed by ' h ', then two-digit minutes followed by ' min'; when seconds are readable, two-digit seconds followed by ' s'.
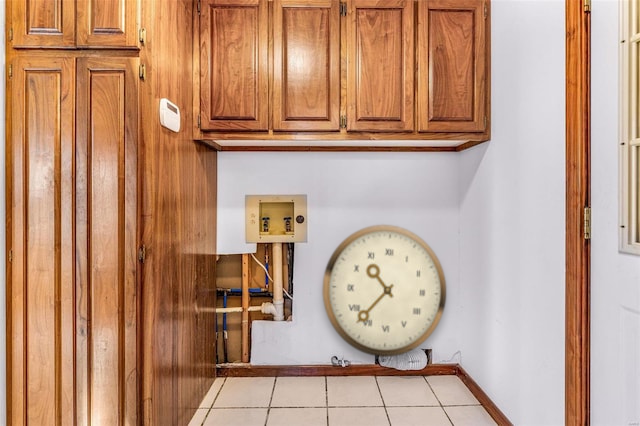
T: 10 h 37 min
